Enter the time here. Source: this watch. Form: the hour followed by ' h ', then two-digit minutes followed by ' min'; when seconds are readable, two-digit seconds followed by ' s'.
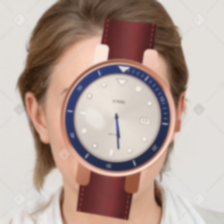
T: 5 h 28 min
